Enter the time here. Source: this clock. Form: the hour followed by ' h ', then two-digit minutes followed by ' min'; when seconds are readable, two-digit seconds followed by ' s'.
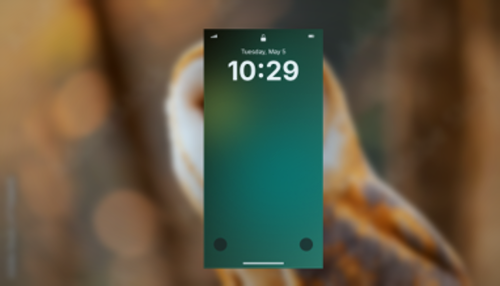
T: 10 h 29 min
